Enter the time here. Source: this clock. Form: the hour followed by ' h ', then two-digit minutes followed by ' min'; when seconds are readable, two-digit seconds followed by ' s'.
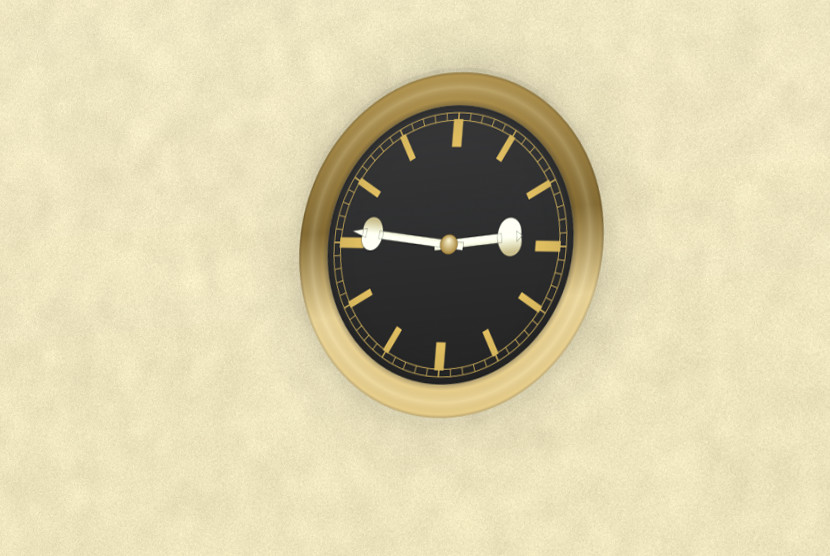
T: 2 h 46 min
